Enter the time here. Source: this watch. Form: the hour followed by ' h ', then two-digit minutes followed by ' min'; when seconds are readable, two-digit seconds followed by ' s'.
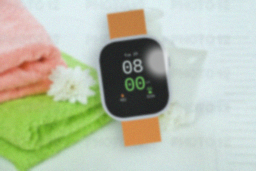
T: 8 h 00 min
